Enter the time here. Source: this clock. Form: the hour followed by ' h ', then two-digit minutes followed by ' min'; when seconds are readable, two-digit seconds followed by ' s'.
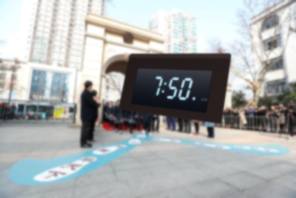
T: 7 h 50 min
